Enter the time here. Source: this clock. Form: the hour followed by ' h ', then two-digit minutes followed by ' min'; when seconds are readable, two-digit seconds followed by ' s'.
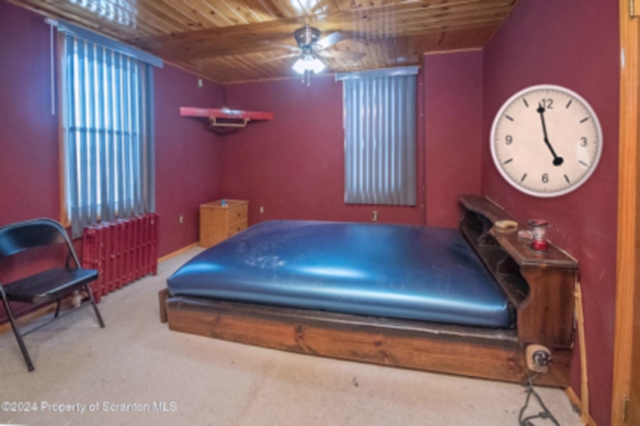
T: 4 h 58 min
